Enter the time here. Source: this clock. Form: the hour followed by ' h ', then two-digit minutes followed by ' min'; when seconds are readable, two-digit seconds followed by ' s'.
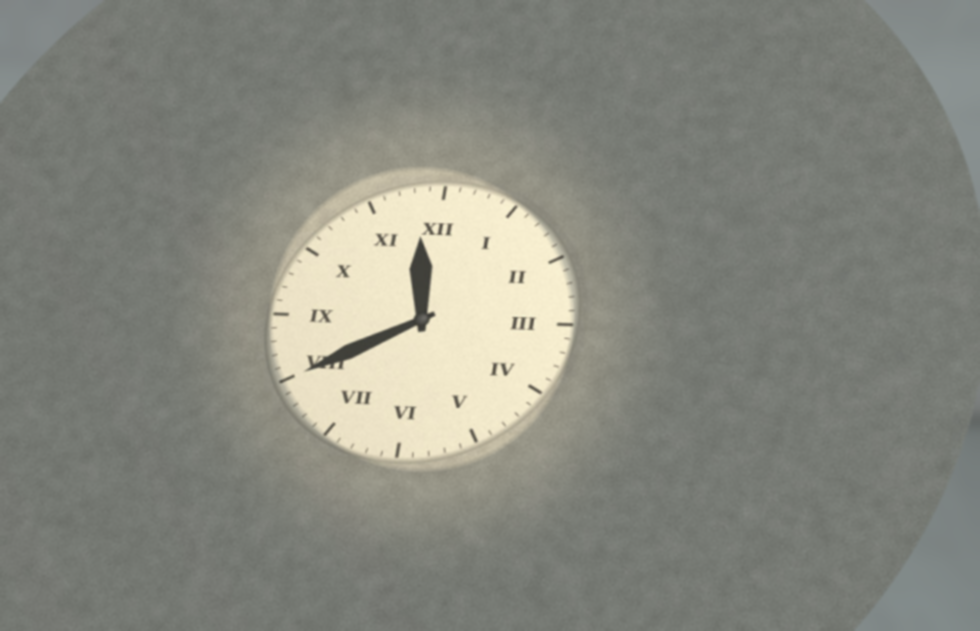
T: 11 h 40 min
